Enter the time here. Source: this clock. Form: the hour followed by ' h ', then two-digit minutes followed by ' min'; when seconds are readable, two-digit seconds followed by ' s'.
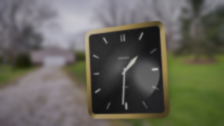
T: 1 h 31 min
